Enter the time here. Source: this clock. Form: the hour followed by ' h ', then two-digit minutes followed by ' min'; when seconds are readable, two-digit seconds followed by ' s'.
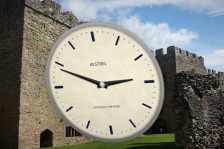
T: 2 h 49 min
